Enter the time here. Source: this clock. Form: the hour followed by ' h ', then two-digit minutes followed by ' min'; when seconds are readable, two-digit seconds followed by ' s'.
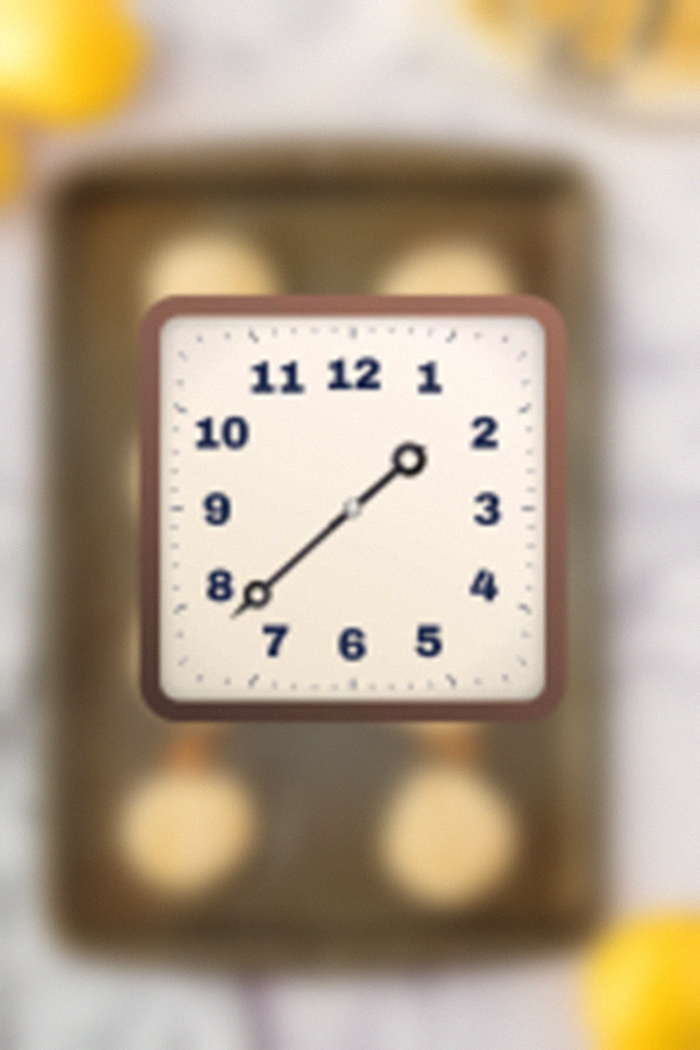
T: 1 h 38 min
